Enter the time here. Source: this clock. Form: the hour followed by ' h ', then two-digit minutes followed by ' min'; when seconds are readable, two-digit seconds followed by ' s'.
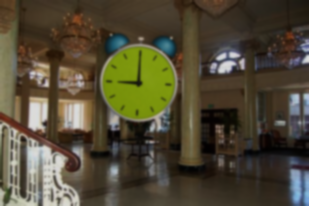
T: 9 h 00 min
